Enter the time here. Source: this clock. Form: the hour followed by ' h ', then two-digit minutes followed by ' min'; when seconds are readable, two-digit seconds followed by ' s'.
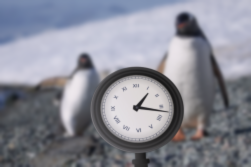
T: 1 h 17 min
